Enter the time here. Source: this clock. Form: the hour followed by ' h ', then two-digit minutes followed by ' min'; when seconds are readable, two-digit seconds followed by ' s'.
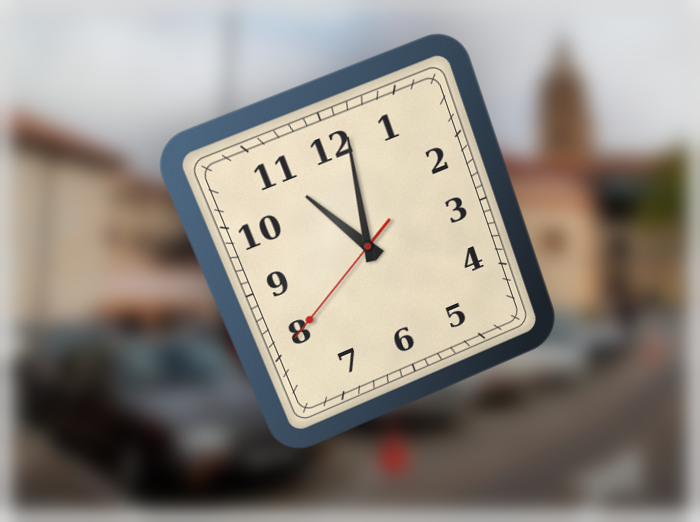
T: 11 h 01 min 40 s
